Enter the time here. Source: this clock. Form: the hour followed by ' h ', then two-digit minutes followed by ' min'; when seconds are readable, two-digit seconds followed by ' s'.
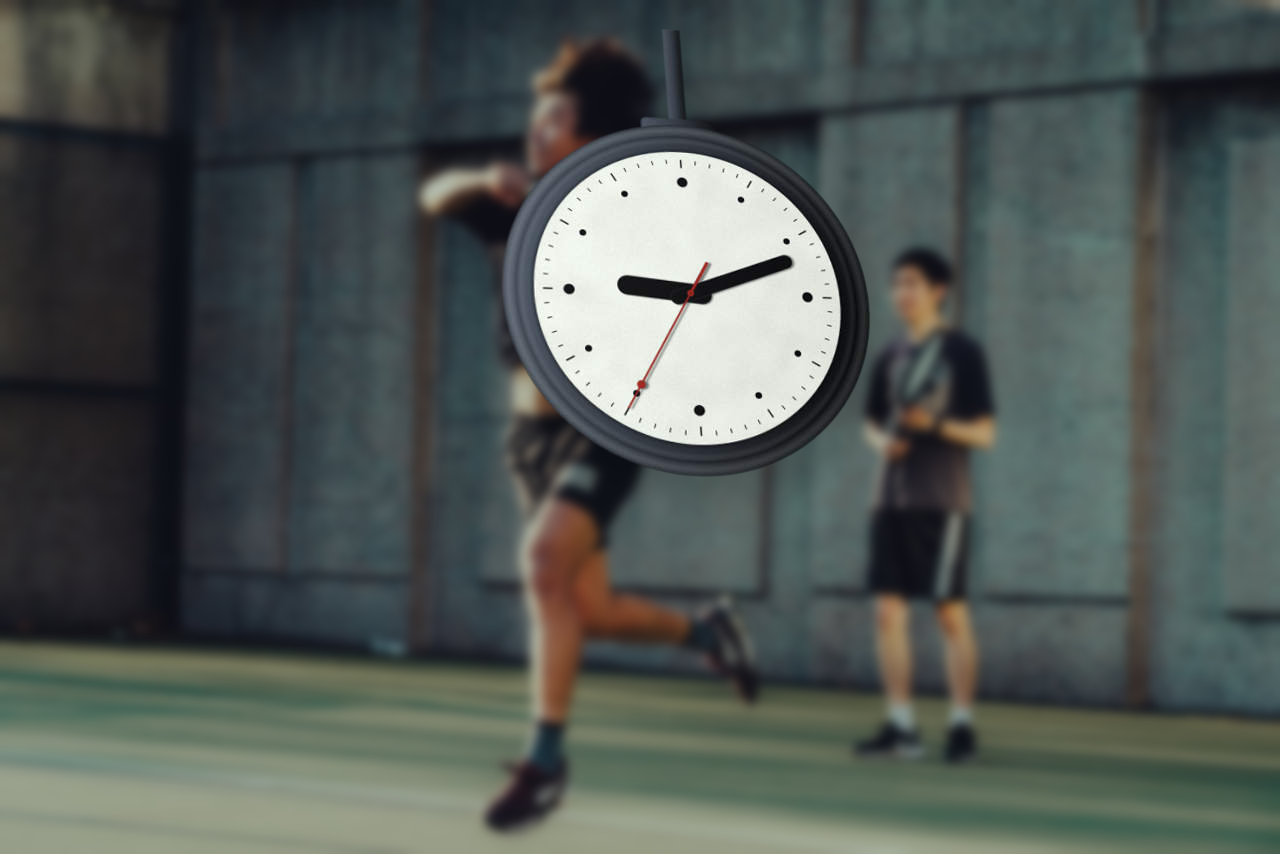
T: 9 h 11 min 35 s
